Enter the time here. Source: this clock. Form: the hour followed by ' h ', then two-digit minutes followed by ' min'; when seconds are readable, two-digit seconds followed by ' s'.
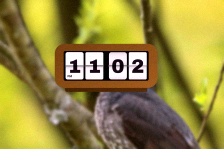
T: 11 h 02 min
